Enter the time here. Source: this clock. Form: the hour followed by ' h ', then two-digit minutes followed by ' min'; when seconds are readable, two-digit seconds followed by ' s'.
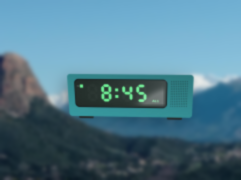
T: 8 h 45 min
